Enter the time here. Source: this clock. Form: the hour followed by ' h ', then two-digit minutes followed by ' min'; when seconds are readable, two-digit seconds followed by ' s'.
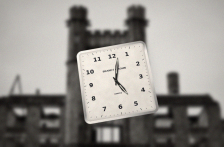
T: 5 h 02 min
